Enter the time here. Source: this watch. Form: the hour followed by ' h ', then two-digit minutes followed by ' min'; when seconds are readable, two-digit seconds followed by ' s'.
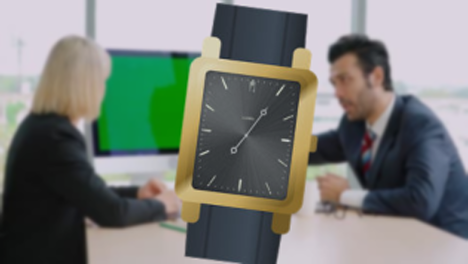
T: 7 h 05 min
